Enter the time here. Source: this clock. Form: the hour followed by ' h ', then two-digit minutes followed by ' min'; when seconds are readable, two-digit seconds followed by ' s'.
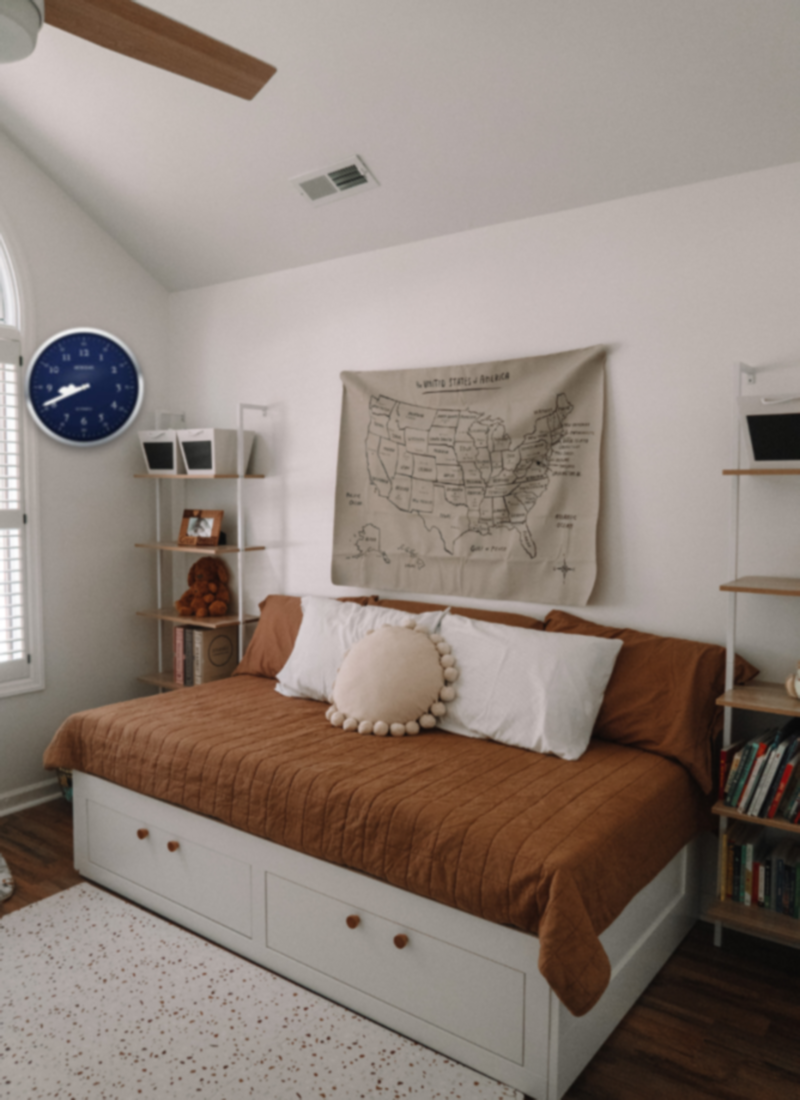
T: 8 h 41 min
